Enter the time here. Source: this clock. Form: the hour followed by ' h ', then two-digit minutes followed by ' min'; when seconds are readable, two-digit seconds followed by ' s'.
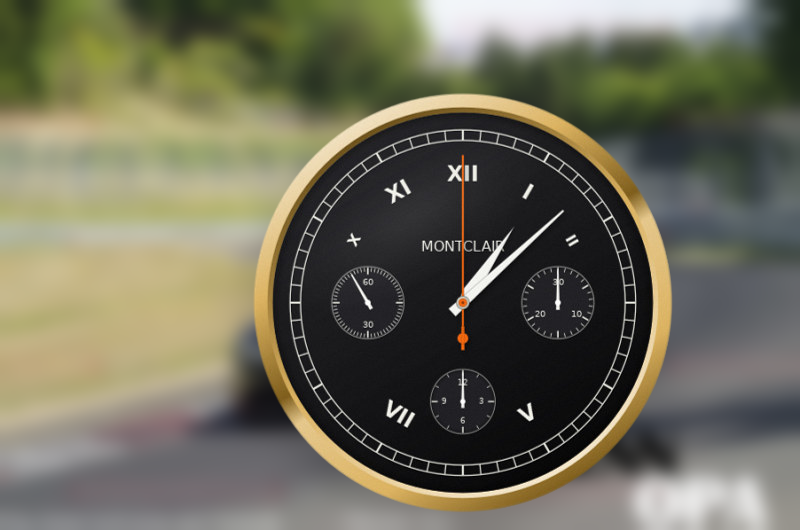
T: 1 h 07 min 55 s
